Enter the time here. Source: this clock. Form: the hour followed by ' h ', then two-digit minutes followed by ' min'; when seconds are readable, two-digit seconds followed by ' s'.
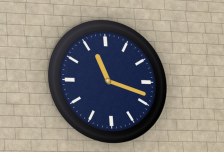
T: 11 h 18 min
